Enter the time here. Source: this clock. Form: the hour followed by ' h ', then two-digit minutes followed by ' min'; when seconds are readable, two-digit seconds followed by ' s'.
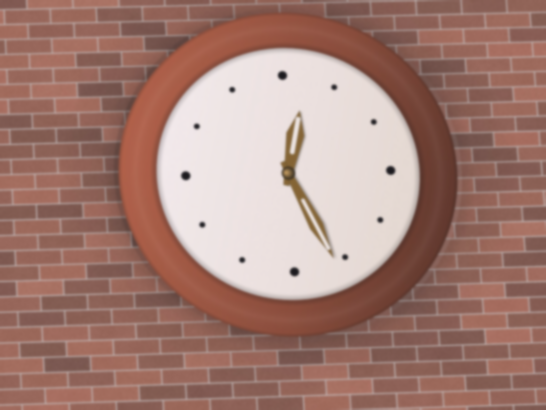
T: 12 h 26 min
